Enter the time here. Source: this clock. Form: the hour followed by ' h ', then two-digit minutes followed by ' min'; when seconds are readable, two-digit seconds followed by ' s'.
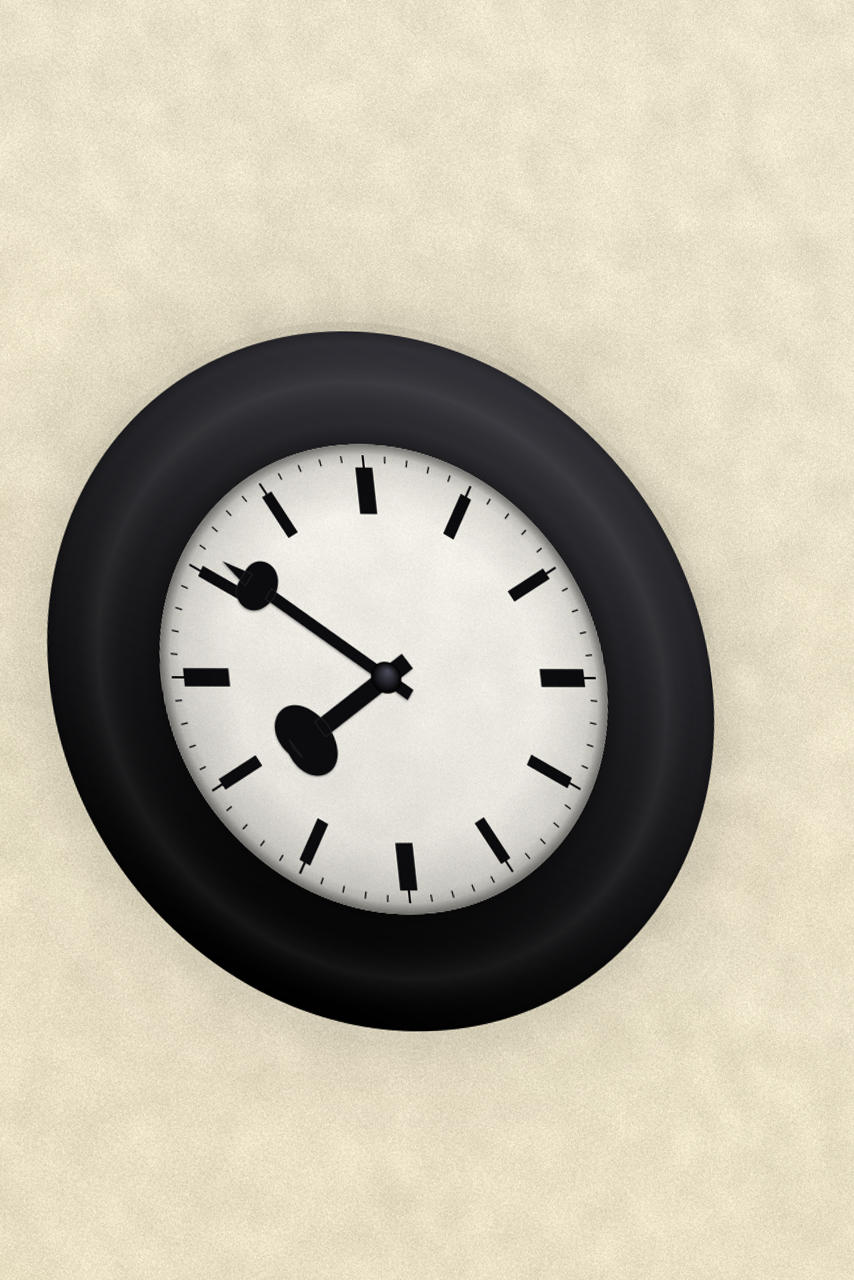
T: 7 h 51 min
